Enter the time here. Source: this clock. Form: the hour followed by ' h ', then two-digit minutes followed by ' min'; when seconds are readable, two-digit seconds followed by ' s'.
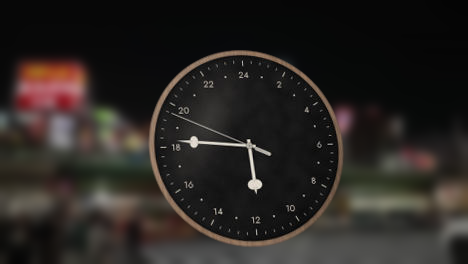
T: 11 h 45 min 49 s
